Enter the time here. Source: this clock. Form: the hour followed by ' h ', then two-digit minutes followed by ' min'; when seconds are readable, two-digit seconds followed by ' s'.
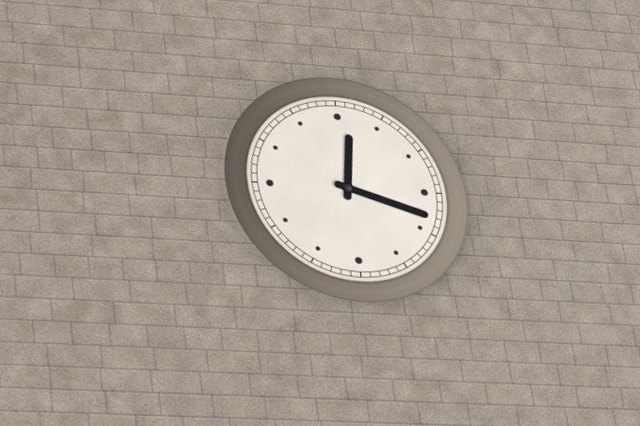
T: 12 h 18 min
